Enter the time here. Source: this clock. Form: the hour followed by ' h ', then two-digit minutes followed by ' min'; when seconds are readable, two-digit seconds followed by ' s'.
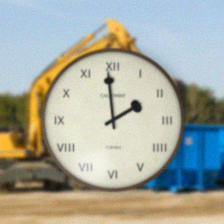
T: 1 h 59 min
